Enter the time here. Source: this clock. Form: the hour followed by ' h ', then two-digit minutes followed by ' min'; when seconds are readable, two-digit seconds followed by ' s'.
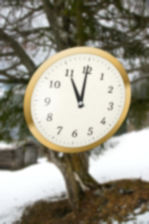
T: 11 h 00 min
